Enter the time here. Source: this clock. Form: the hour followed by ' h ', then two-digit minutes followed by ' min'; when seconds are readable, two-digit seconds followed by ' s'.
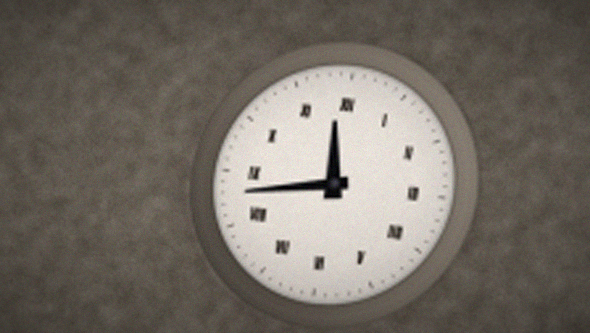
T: 11 h 43 min
